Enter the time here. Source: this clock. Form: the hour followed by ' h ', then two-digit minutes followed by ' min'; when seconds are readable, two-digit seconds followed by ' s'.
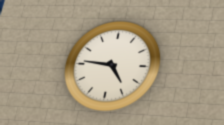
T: 4 h 46 min
